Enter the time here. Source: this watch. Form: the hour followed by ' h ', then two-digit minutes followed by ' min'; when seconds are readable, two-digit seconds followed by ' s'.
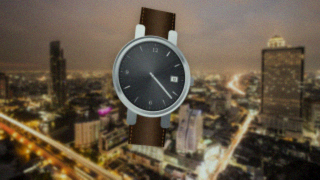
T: 4 h 22 min
